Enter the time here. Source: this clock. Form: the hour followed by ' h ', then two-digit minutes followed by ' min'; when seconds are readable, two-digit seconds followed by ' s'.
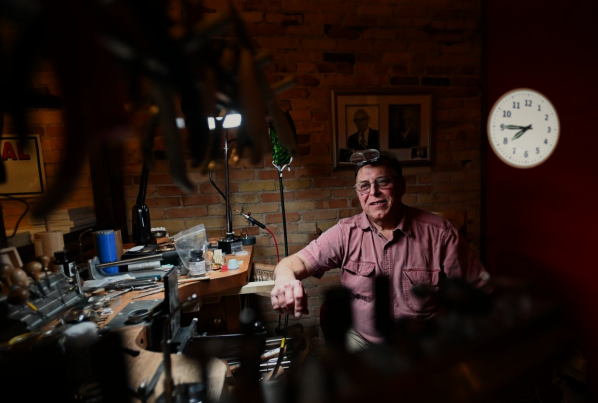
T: 7 h 45 min
